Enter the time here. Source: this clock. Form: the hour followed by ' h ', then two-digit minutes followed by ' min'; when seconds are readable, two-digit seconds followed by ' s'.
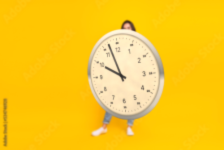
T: 9 h 57 min
